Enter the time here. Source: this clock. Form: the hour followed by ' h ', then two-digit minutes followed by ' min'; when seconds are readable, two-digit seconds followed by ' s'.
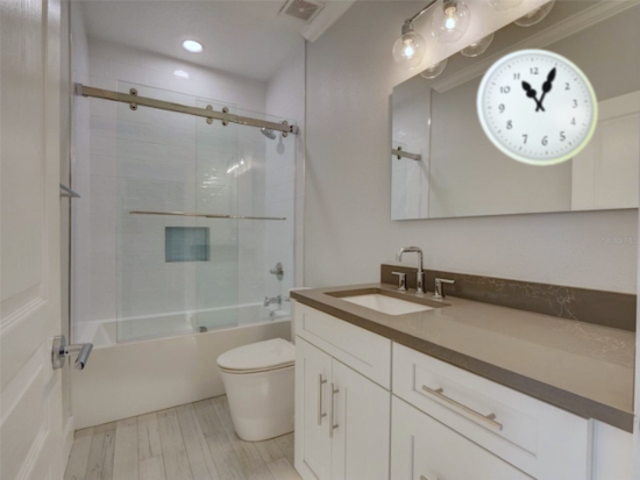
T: 11 h 05 min
